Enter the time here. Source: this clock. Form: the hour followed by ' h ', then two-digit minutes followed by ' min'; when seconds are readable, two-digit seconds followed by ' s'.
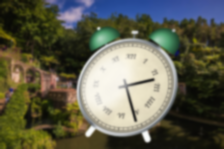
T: 2 h 26 min
